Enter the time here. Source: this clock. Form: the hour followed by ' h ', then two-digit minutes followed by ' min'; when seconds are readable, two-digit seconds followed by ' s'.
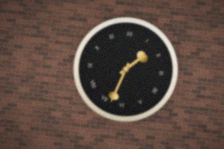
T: 1 h 33 min
